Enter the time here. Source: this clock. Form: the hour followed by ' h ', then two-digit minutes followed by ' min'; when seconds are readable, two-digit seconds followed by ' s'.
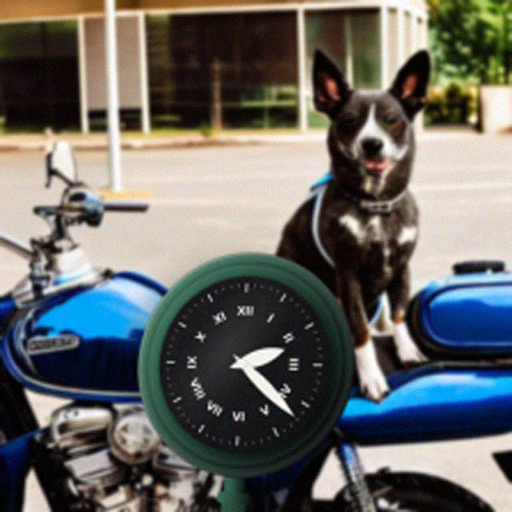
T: 2 h 22 min
